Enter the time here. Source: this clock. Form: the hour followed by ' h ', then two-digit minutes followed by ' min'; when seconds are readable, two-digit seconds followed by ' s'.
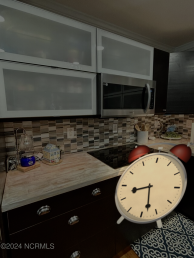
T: 8 h 28 min
